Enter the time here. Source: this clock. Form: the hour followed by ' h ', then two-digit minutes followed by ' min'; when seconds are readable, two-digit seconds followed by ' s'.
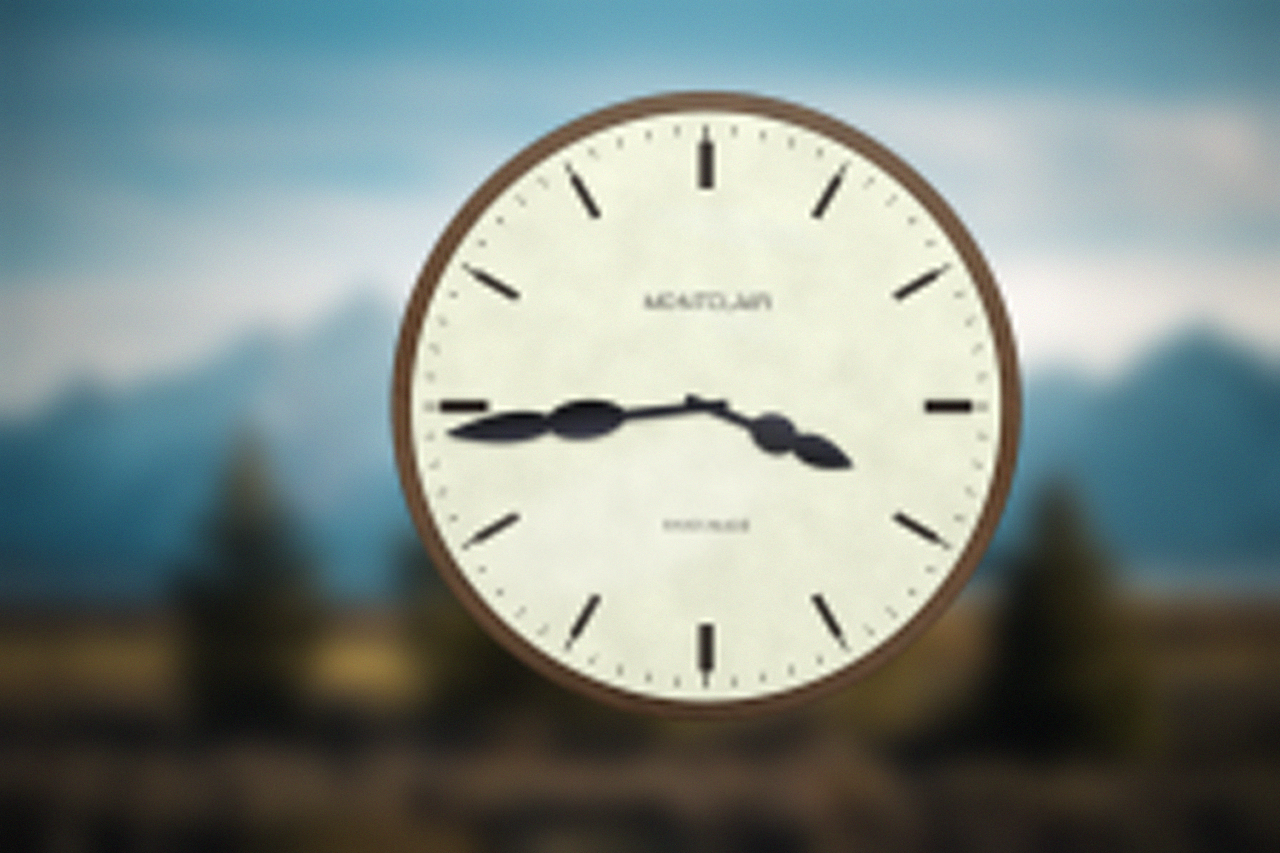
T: 3 h 44 min
